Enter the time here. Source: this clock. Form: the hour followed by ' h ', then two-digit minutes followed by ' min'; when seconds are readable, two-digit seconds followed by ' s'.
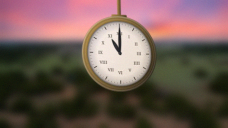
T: 11 h 00 min
